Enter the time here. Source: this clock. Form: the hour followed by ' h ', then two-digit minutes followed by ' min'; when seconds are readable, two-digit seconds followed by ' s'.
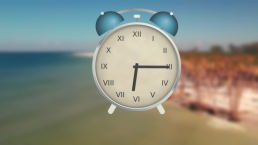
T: 6 h 15 min
